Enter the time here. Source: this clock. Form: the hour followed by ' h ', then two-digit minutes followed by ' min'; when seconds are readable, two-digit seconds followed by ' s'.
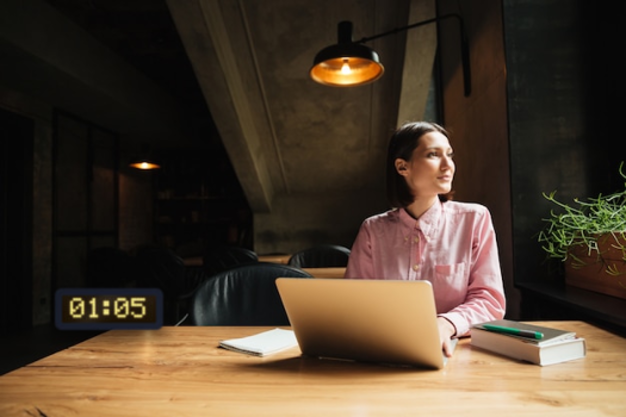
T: 1 h 05 min
